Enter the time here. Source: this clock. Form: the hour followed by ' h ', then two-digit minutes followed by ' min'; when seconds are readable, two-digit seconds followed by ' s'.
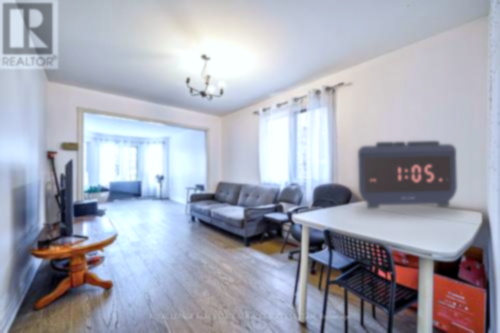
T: 1 h 05 min
